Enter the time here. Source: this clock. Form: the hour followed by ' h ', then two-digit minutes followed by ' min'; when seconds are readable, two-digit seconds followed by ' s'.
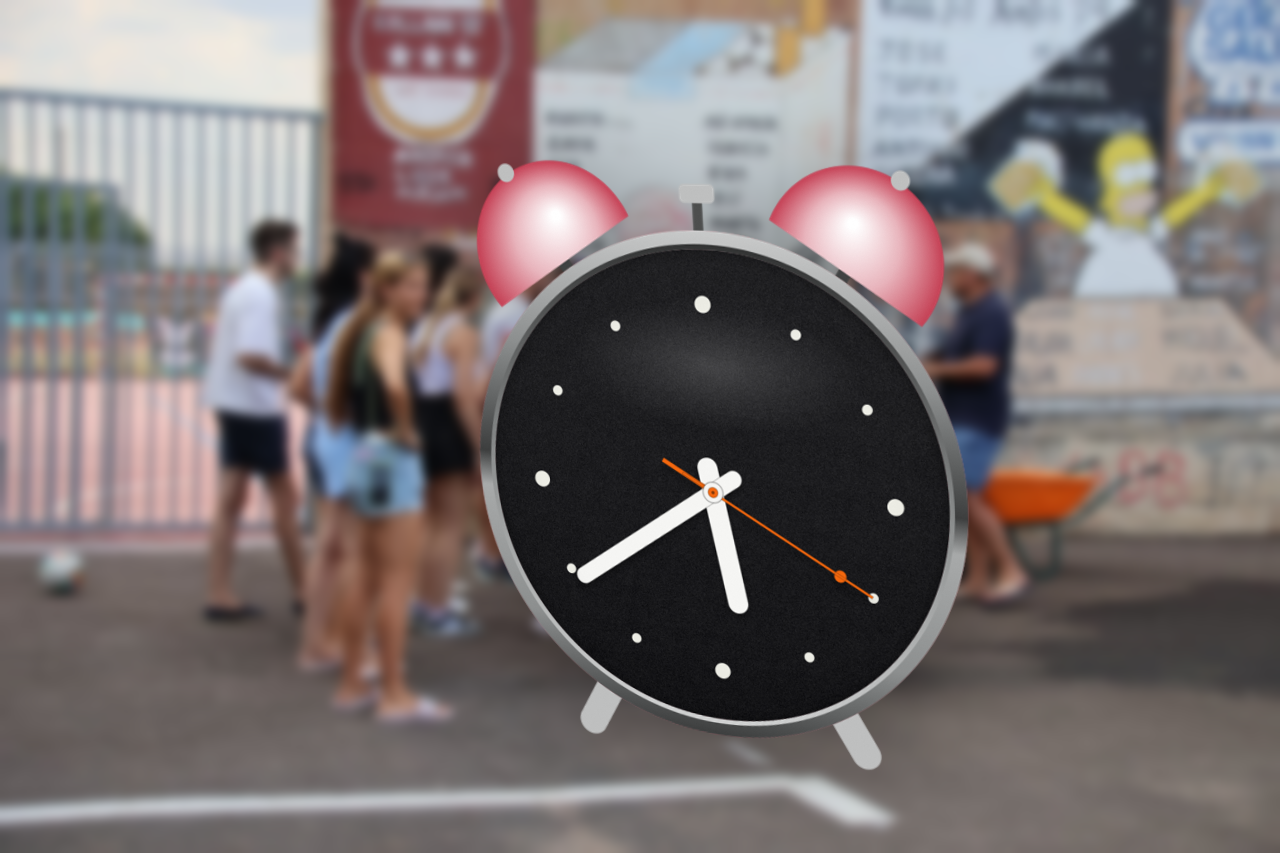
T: 5 h 39 min 20 s
